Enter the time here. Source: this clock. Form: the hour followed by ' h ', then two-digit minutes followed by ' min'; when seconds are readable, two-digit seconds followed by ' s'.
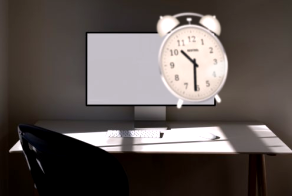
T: 10 h 31 min
